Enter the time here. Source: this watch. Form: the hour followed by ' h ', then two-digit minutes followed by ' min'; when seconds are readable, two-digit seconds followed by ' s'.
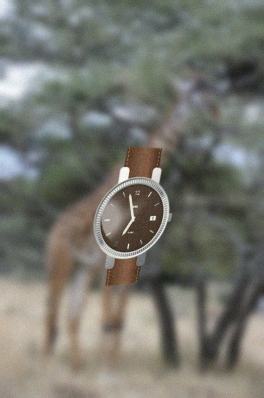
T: 6 h 57 min
